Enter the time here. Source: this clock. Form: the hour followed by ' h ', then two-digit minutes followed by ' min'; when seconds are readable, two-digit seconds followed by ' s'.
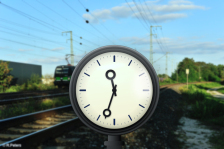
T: 11 h 33 min
